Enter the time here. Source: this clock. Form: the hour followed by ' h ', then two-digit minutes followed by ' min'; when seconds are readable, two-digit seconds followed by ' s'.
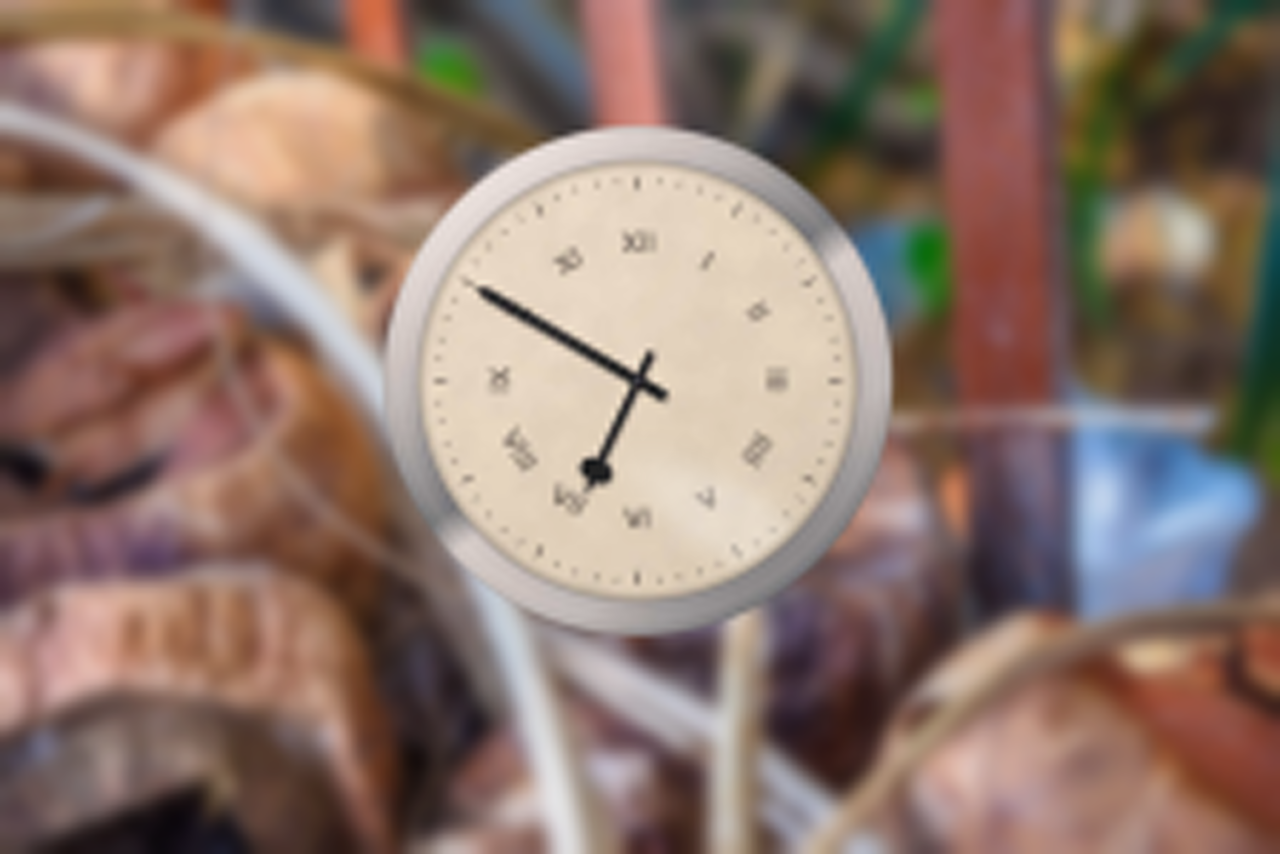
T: 6 h 50 min
